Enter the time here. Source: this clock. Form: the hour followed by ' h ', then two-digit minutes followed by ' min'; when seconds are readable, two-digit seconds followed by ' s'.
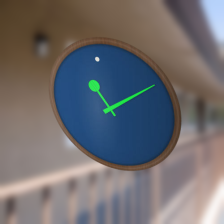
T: 11 h 11 min
